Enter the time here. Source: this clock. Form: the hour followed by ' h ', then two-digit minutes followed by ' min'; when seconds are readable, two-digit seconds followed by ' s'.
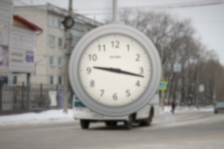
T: 9 h 17 min
